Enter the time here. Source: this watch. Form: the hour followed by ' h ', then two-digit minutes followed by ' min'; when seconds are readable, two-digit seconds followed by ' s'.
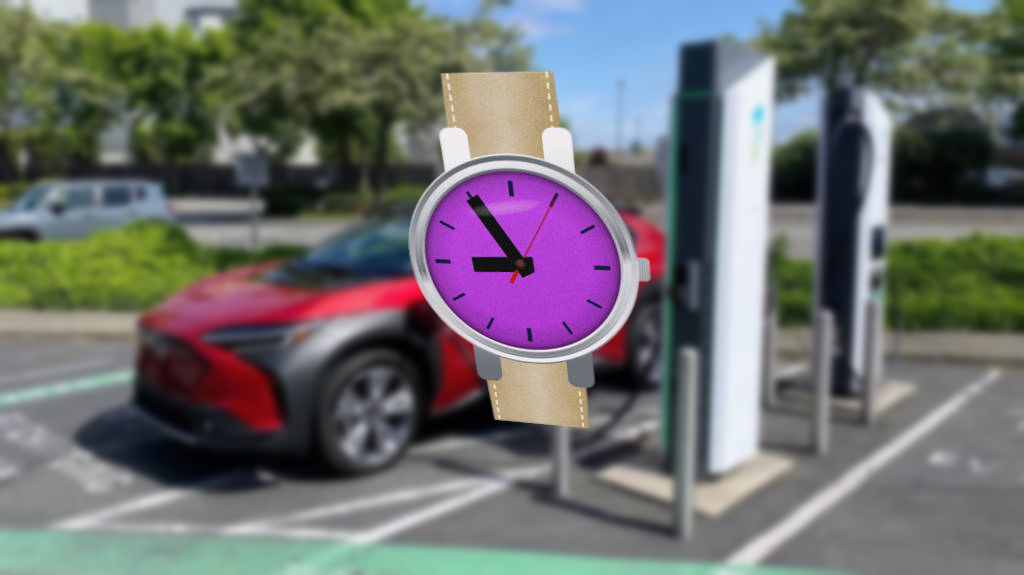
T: 8 h 55 min 05 s
